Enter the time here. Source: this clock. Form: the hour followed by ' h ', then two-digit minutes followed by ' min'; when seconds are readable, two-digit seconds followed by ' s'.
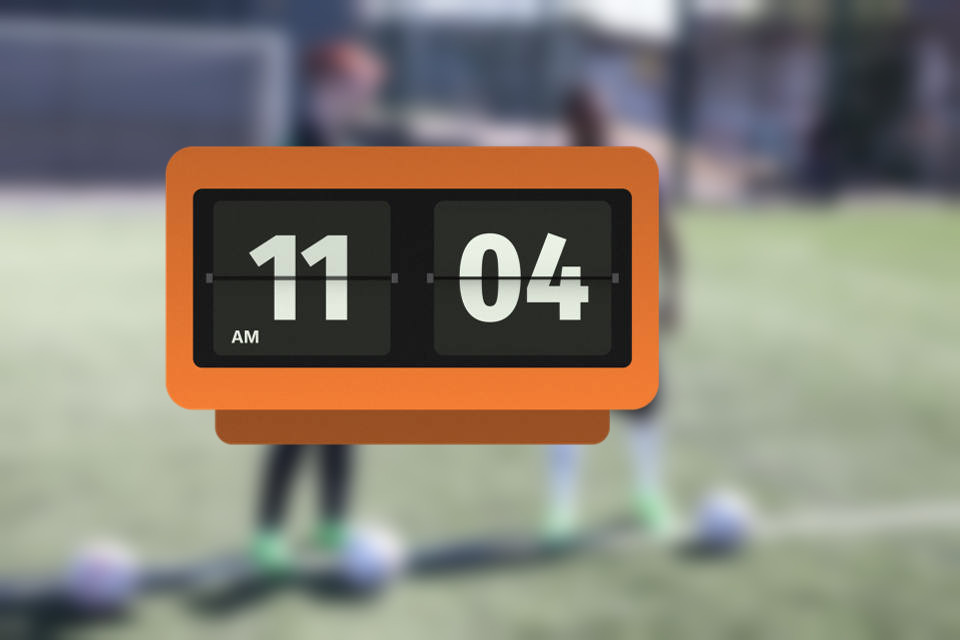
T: 11 h 04 min
